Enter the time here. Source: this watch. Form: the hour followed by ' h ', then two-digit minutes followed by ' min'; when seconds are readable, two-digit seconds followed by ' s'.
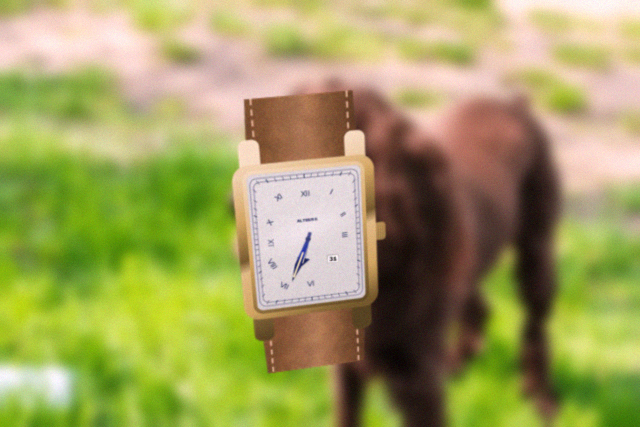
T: 6 h 34 min
